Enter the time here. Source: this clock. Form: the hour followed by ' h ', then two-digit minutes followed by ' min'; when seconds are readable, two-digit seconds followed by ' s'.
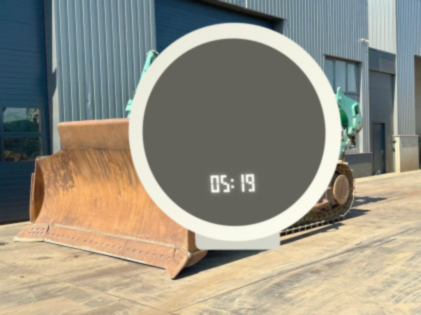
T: 5 h 19 min
